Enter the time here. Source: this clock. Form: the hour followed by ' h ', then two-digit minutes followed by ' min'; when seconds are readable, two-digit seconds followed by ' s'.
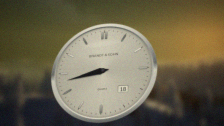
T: 8 h 43 min
